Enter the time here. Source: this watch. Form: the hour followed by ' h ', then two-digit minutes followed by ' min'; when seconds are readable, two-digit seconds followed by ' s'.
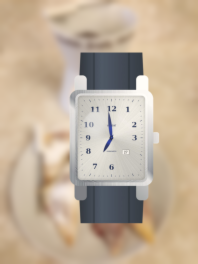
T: 6 h 59 min
